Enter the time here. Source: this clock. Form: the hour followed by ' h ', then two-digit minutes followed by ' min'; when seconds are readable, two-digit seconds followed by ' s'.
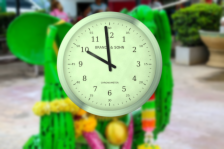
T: 9 h 59 min
